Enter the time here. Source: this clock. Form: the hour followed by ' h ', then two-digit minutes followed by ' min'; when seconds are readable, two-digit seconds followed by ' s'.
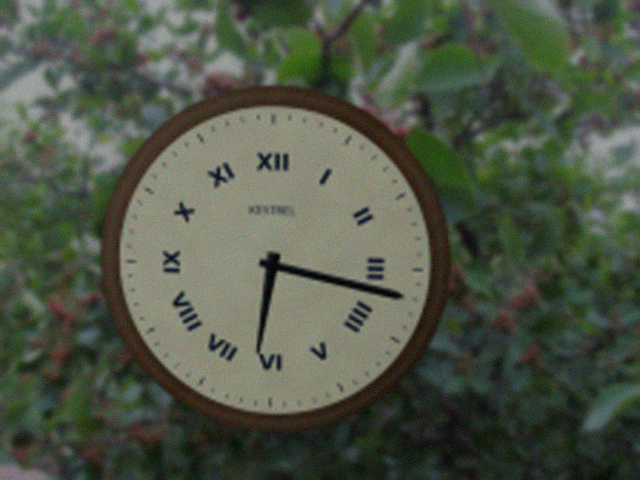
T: 6 h 17 min
